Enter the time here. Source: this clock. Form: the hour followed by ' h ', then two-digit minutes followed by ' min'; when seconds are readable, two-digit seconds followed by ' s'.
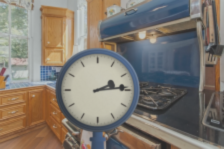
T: 2 h 14 min
